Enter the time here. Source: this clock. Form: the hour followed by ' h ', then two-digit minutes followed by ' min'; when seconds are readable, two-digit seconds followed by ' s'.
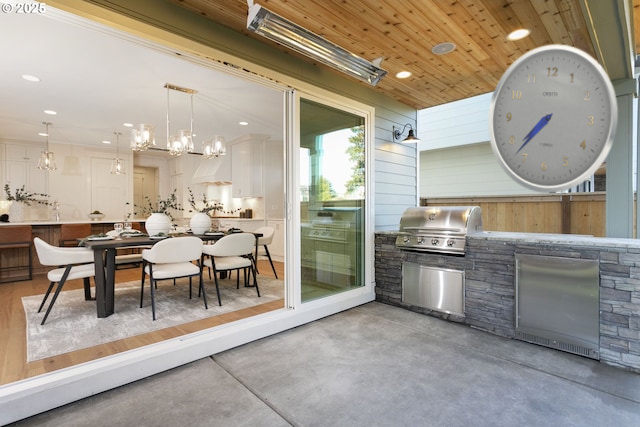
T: 7 h 37 min
